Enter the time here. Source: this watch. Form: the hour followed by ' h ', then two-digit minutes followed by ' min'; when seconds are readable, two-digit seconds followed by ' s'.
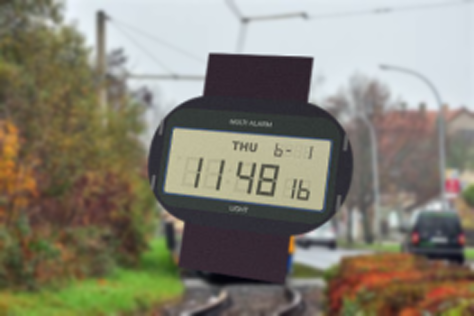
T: 11 h 48 min 16 s
